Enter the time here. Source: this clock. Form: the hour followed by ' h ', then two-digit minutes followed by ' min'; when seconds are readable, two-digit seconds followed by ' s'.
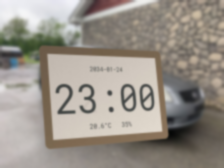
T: 23 h 00 min
